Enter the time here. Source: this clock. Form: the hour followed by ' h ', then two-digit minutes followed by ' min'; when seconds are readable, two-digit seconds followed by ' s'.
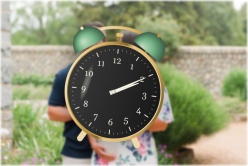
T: 2 h 10 min
